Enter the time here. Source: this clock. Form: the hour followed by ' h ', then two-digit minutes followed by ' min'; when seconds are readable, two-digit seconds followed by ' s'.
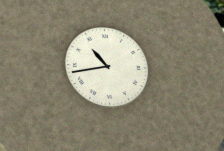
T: 10 h 43 min
